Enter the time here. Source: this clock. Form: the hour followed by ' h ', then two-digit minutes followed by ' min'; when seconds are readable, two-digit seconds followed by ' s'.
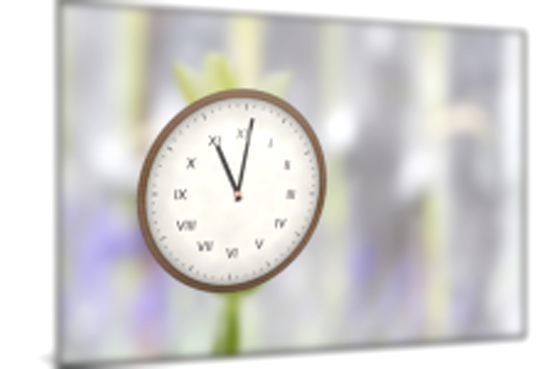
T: 11 h 01 min
